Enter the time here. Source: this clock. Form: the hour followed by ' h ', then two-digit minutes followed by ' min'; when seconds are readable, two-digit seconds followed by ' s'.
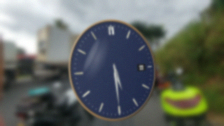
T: 5 h 30 min
